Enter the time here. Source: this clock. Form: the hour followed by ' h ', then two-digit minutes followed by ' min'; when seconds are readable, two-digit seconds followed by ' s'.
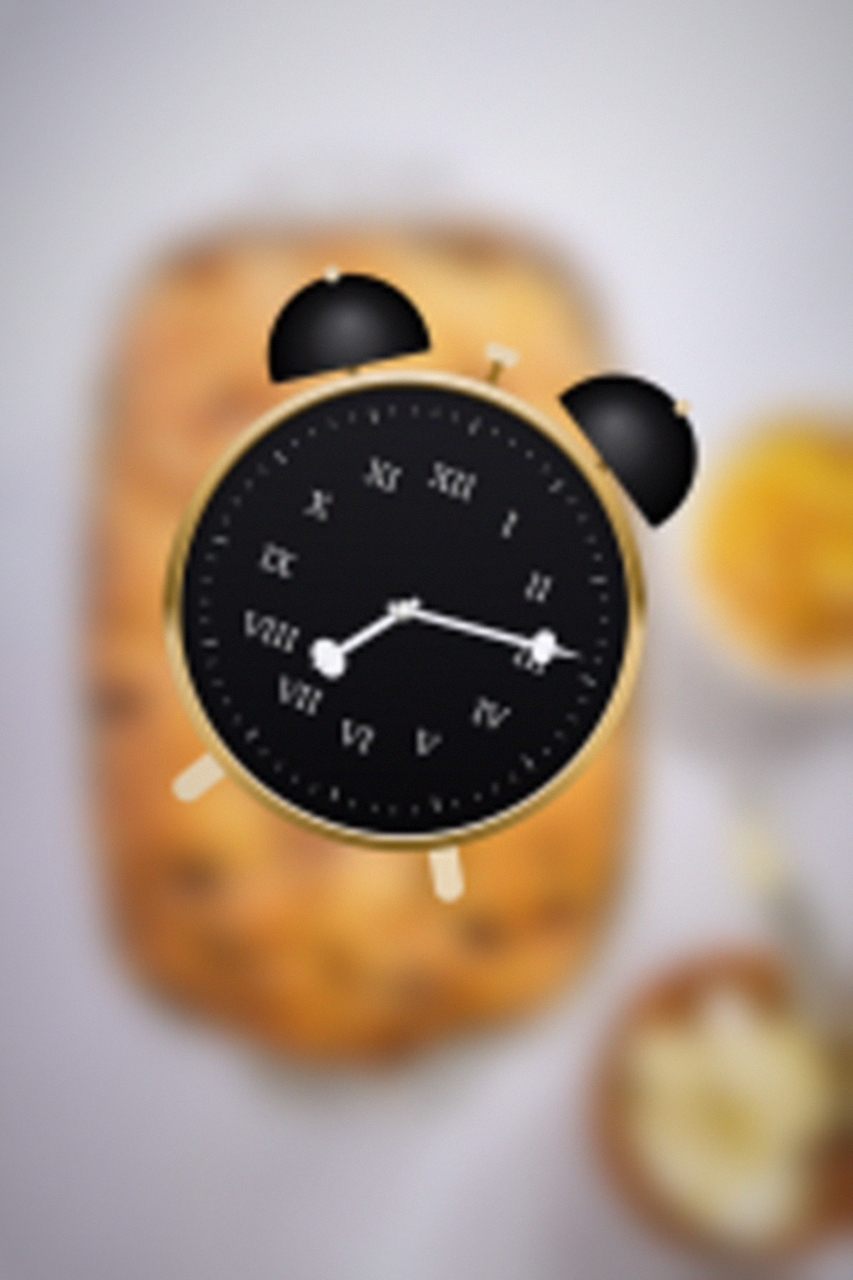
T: 7 h 14 min
